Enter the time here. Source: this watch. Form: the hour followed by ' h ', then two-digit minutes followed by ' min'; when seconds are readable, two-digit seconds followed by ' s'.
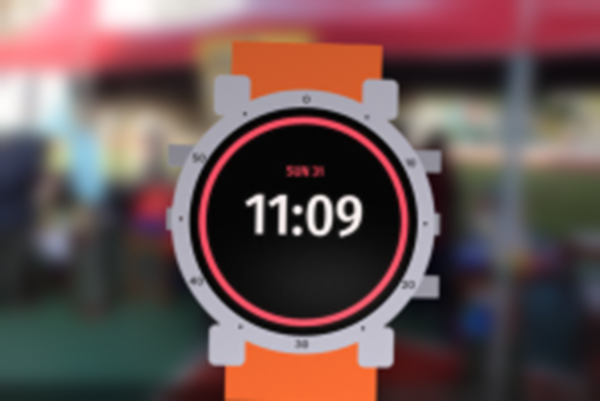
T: 11 h 09 min
